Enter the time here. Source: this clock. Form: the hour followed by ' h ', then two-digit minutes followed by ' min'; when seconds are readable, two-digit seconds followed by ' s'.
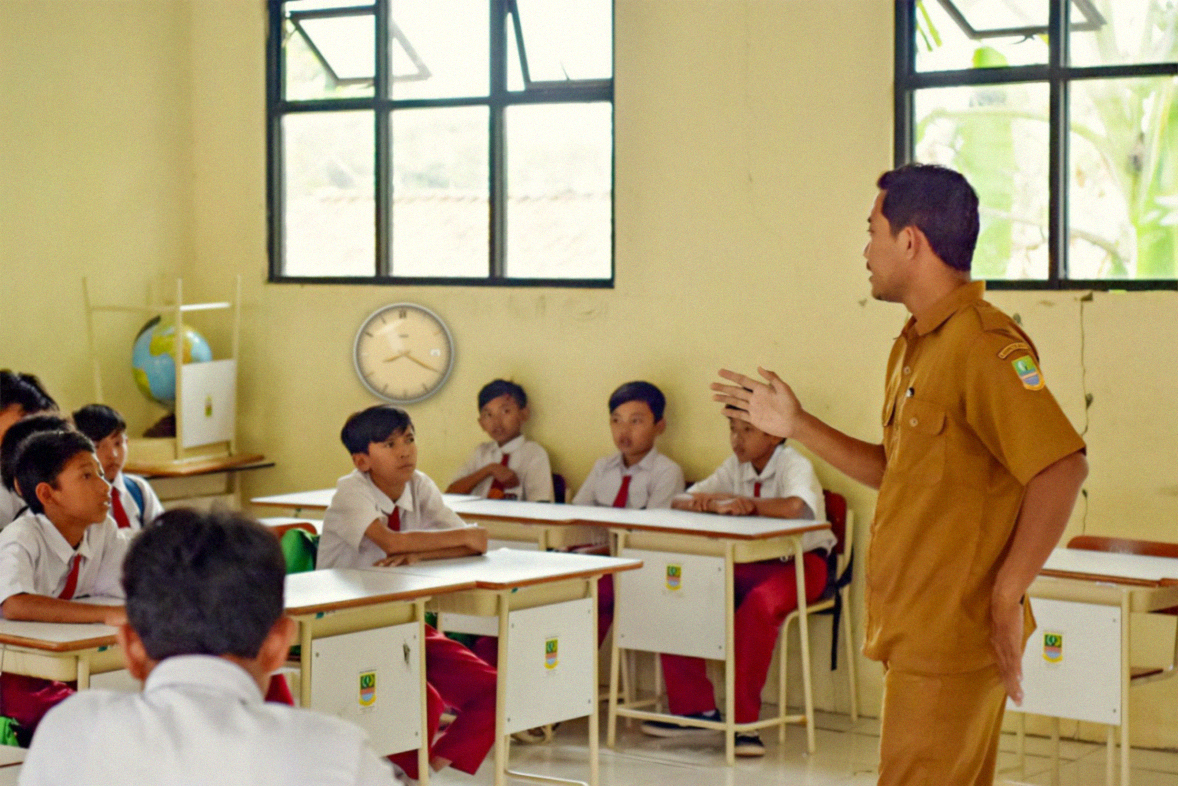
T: 8 h 20 min
